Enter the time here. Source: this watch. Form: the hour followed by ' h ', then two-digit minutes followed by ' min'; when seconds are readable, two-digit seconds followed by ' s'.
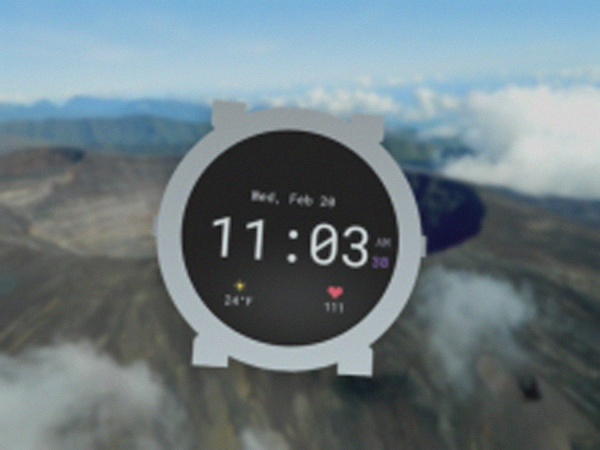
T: 11 h 03 min
